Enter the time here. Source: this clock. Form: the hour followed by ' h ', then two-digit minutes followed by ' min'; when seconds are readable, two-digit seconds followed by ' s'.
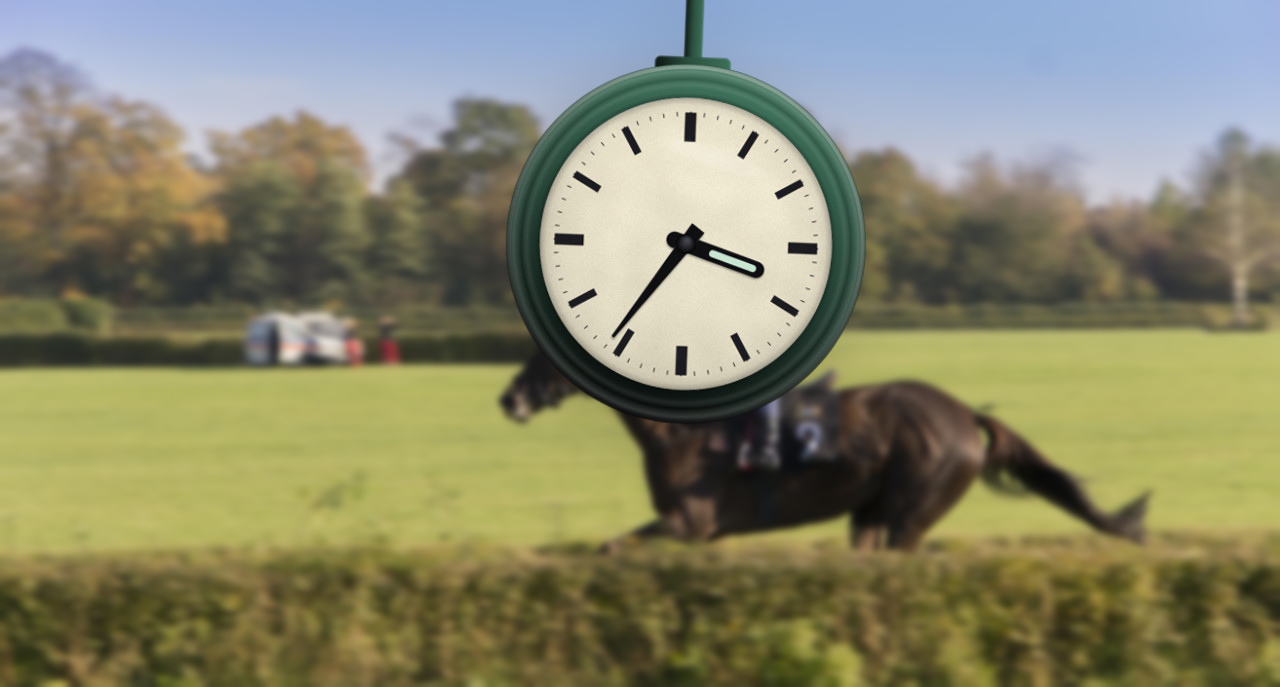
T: 3 h 36 min
